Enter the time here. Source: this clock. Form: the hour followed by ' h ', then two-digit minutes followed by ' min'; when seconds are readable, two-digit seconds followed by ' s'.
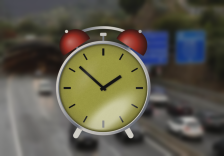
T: 1 h 52 min
